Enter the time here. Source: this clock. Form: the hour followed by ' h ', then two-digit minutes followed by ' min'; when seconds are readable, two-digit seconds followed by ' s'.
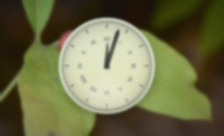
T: 12 h 03 min
